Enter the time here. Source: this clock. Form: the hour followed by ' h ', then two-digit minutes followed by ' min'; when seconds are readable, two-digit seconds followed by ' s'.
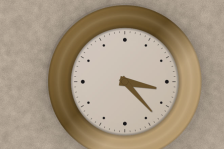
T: 3 h 23 min
